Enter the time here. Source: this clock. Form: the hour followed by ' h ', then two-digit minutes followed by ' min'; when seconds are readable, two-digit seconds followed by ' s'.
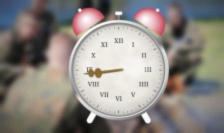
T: 8 h 44 min
